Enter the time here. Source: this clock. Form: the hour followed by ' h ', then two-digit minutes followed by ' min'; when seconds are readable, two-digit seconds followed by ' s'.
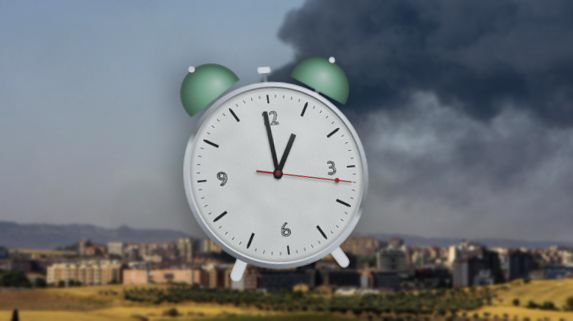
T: 12 h 59 min 17 s
